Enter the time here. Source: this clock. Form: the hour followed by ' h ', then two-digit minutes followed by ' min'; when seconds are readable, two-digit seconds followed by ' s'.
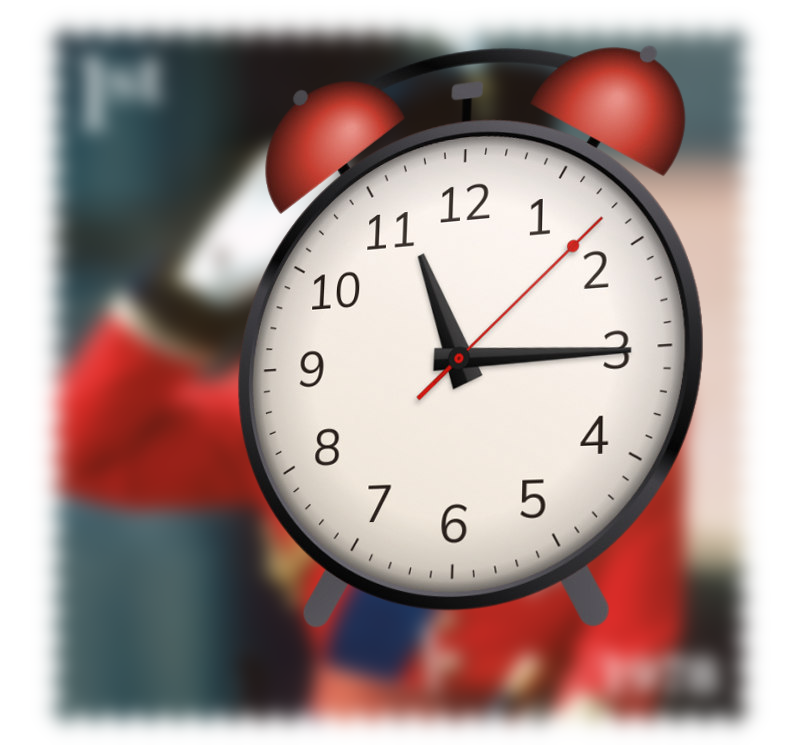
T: 11 h 15 min 08 s
